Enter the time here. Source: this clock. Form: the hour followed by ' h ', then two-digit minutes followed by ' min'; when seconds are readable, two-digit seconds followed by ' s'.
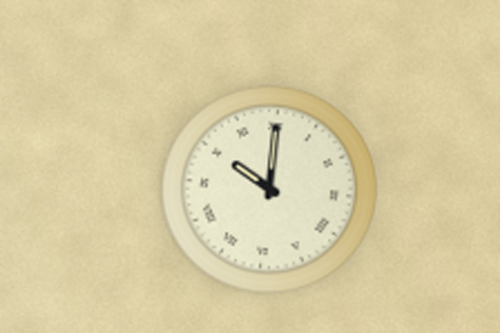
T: 10 h 00 min
